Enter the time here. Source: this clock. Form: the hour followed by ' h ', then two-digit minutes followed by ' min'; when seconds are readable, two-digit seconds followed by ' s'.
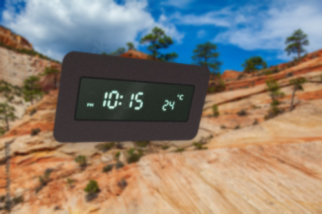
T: 10 h 15 min
